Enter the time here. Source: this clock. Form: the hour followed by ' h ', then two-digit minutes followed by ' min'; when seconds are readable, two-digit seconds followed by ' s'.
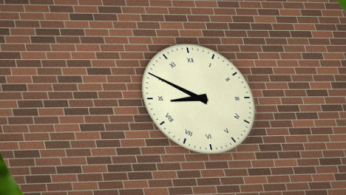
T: 8 h 50 min
